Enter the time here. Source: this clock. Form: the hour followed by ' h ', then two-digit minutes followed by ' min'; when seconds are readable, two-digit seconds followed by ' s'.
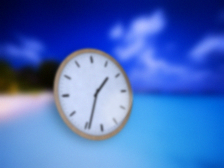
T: 1 h 34 min
